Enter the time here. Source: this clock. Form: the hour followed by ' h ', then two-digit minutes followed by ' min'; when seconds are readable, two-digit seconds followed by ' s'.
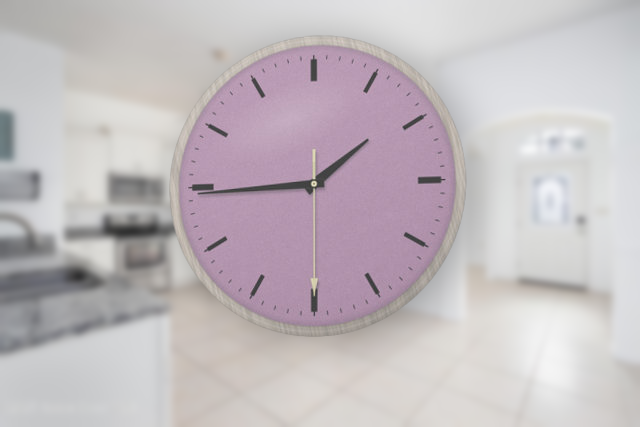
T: 1 h 44 min 30 s
